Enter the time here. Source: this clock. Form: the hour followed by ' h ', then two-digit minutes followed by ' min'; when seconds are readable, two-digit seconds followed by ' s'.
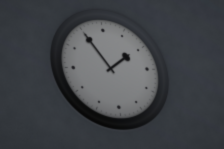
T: 1 h 55 min
